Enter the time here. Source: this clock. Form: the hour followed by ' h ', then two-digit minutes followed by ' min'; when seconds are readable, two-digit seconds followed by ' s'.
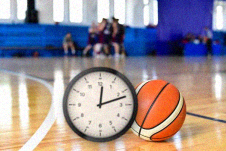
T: 12 h 12 min
